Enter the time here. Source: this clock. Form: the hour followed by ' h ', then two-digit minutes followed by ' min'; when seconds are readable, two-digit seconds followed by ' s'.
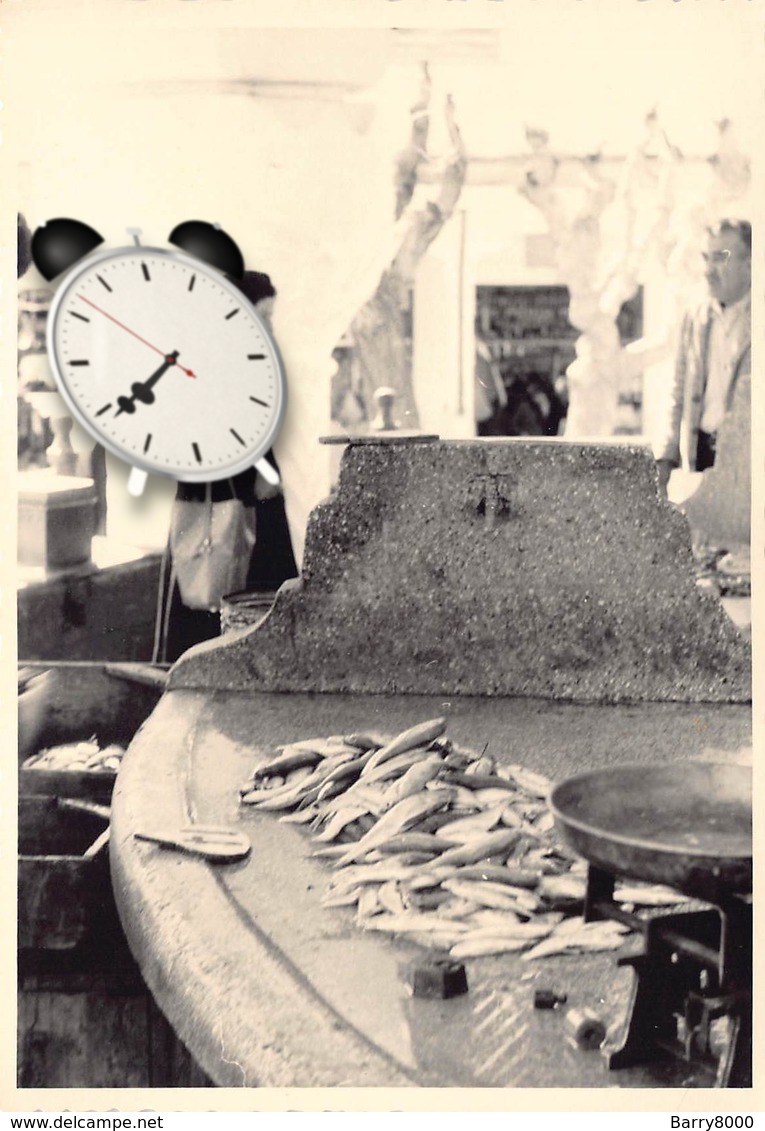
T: 7 h 38 min 52 s
